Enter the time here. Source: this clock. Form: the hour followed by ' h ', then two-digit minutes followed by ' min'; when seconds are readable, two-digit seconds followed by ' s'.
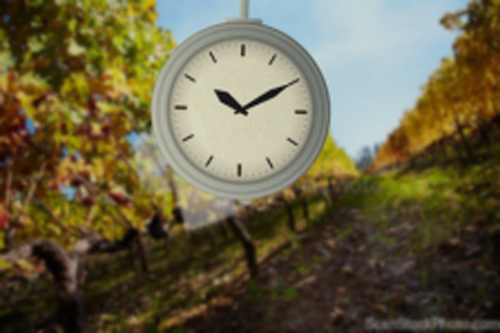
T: 10 h 10 min
